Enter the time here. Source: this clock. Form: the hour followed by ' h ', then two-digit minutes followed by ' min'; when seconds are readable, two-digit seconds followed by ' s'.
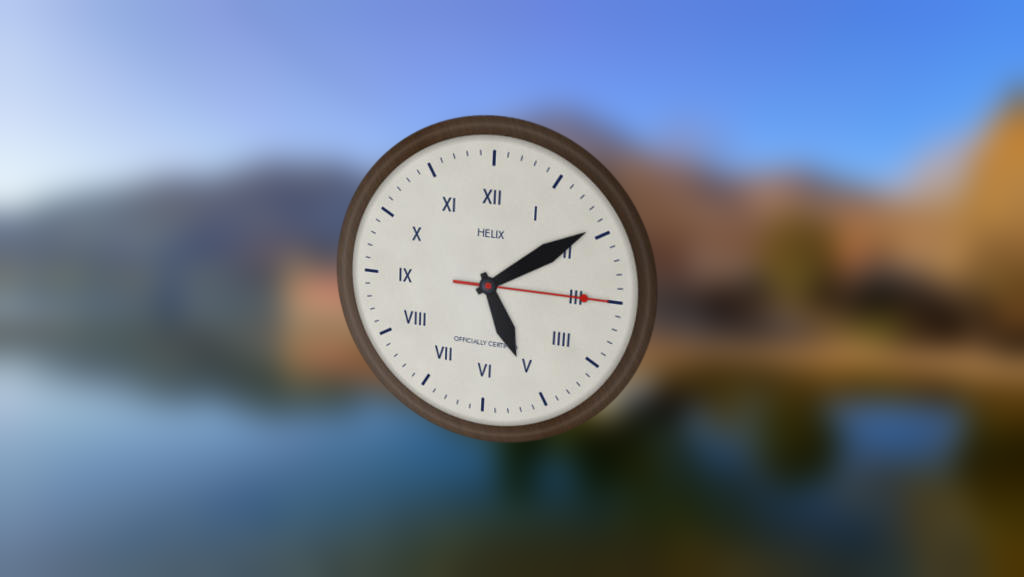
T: 5 h 09 min 15 s
